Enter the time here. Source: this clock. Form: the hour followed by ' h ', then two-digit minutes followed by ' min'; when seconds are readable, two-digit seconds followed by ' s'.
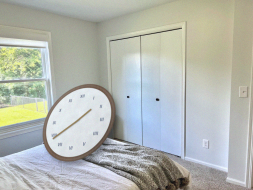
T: 1 h 39 min
